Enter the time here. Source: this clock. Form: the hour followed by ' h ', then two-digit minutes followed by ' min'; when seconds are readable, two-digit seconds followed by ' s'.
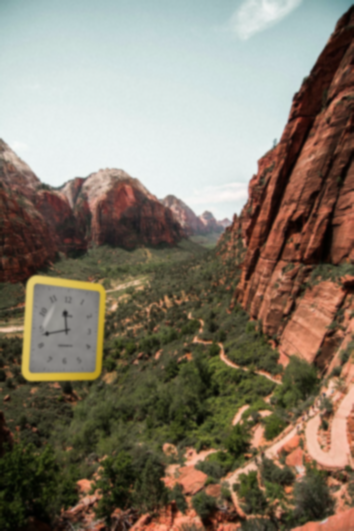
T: 11 h 43 min
